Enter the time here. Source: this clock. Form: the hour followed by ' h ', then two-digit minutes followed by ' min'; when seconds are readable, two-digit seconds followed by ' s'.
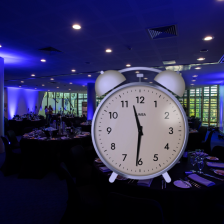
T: 11 h 31 min
